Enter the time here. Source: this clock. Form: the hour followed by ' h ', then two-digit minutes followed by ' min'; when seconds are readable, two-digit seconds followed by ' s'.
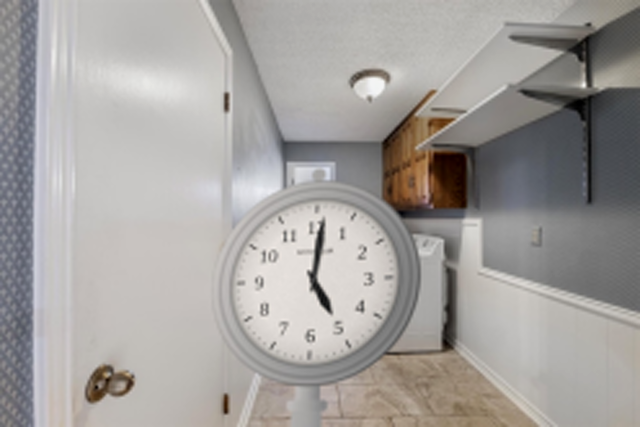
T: 5 h 01 min
